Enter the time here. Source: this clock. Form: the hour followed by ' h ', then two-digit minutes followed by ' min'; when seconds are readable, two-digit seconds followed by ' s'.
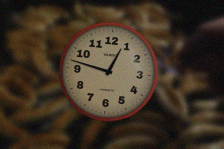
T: 12 h 47 min
